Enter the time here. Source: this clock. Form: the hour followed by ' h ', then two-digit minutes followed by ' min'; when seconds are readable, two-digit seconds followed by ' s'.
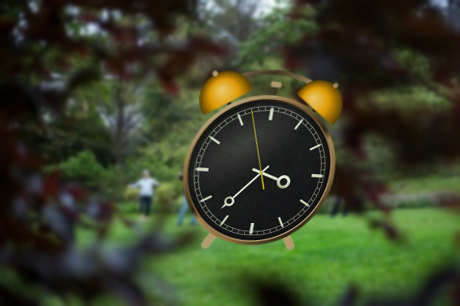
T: 3 h 36 min 57 s
